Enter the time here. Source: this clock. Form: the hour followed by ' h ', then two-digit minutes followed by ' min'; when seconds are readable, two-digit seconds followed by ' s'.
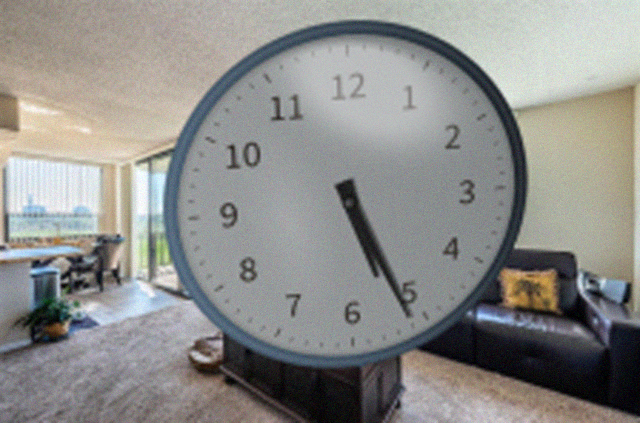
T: 5 h 26 min
